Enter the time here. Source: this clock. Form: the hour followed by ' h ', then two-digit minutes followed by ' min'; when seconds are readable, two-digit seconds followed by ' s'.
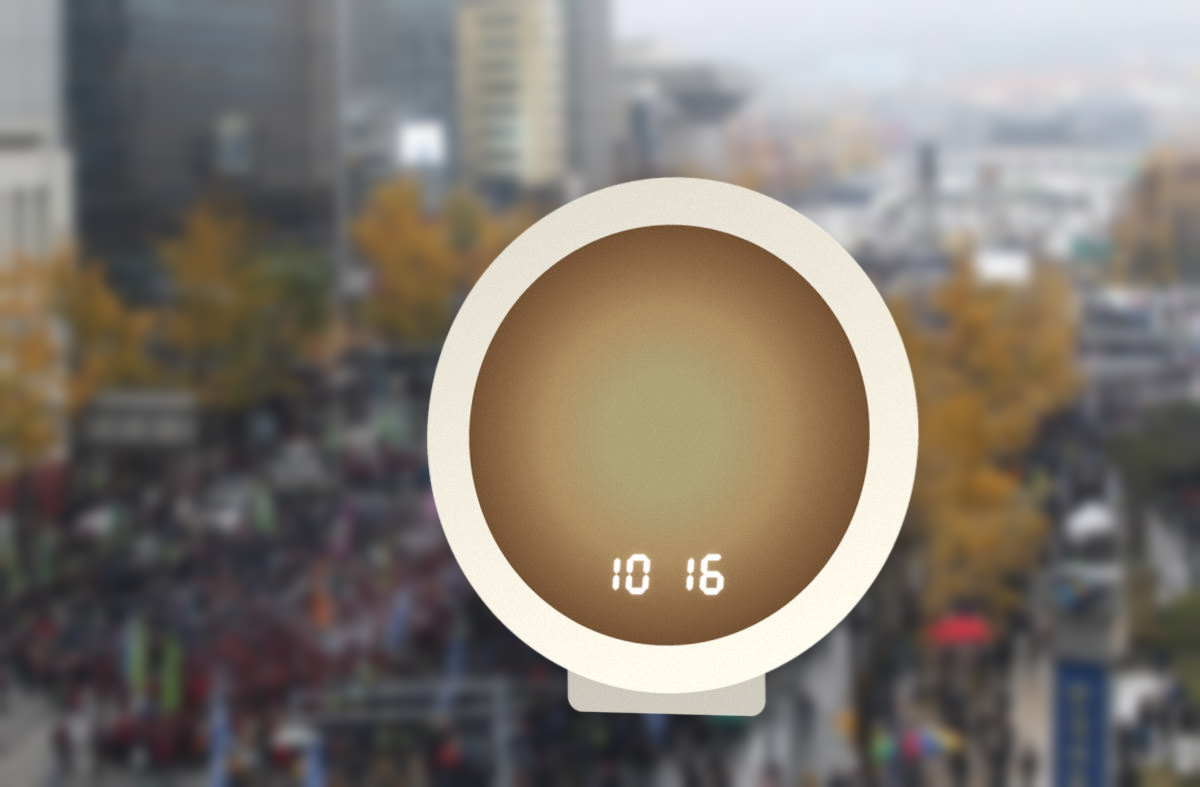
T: 10 h 16 min
